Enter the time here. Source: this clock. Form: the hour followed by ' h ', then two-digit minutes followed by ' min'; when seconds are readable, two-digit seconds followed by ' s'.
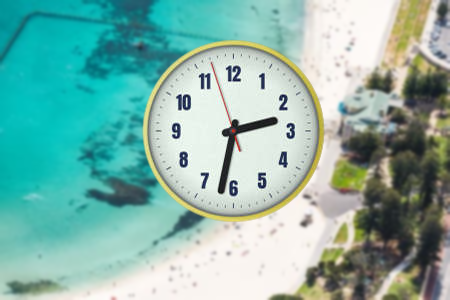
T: 2 h 31 min 57 s
